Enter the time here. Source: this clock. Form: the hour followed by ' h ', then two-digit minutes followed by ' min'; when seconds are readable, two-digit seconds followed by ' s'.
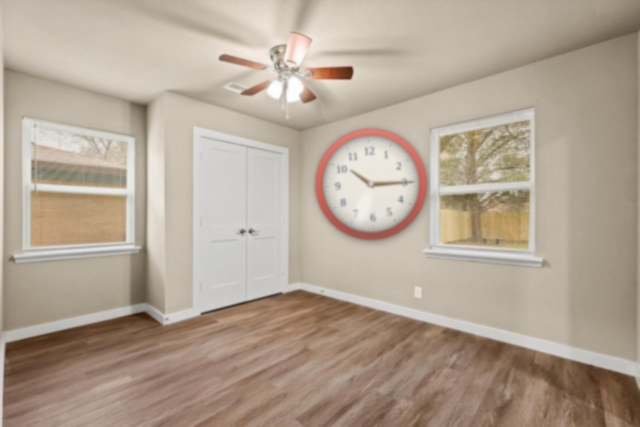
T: 10 h 15 min
